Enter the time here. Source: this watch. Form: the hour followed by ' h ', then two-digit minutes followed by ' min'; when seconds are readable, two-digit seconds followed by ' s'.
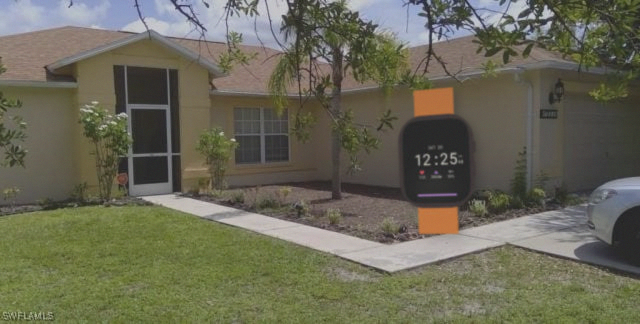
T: 12 h 25 min
